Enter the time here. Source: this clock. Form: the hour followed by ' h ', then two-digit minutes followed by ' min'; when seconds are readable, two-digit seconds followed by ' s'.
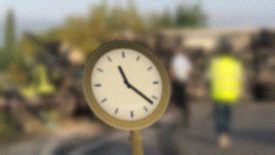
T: 11 h 22 min
